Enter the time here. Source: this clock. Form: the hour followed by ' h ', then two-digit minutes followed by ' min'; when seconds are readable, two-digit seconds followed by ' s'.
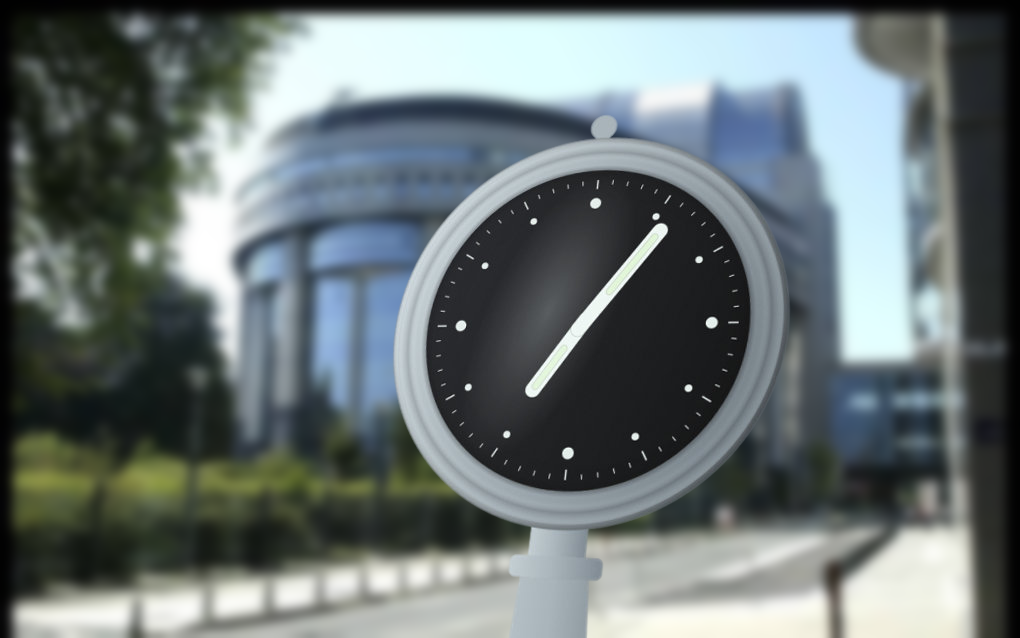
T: 7 h 06 min
